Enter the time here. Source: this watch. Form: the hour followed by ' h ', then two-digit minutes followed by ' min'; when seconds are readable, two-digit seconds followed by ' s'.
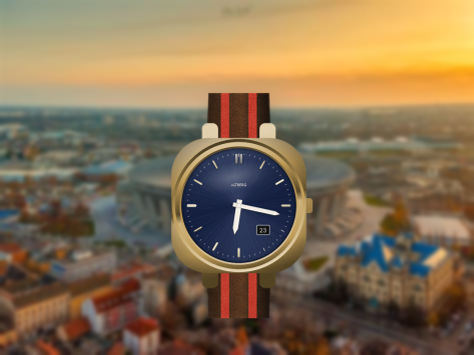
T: 6 h 17 min
